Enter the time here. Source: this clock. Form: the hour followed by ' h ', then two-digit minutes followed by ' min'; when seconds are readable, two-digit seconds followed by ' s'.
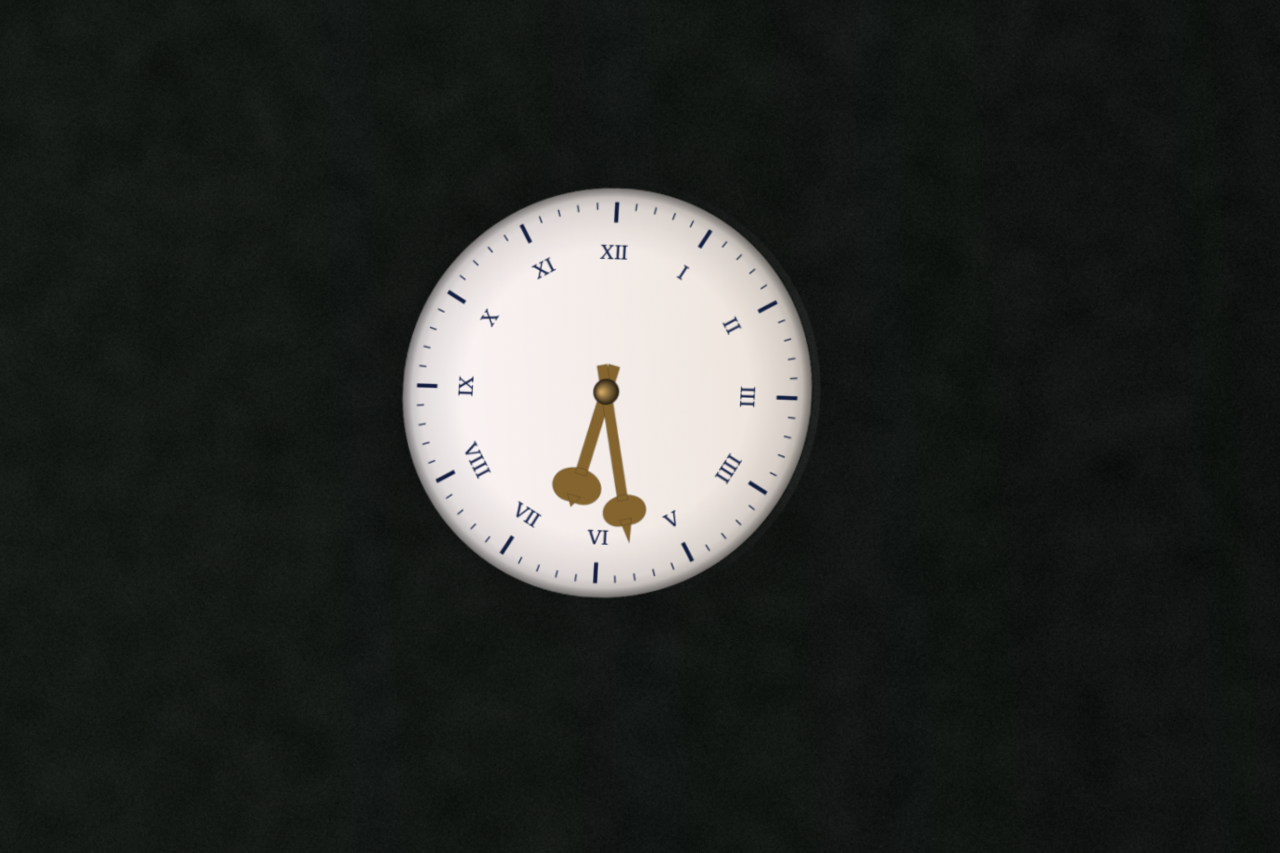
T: 6 h 28 min
